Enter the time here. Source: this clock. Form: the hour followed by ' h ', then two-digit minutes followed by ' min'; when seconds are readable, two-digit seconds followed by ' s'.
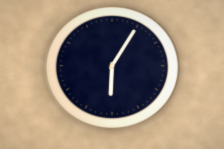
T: 6 h 05 min
